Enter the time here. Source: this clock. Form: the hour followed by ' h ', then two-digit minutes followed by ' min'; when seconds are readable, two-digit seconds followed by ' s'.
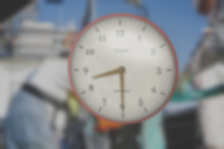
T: 8 h 30 min
